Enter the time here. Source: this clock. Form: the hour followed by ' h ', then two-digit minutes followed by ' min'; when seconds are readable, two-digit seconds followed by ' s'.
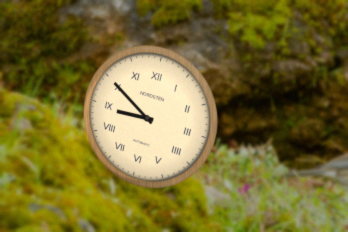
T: 8 h 50 min
